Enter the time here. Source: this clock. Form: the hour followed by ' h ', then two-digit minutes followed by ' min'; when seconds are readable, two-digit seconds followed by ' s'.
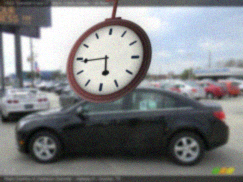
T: 5 h 44 min
